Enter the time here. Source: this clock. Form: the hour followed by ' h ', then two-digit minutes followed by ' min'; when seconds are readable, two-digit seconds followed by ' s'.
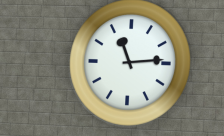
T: 11 h 14 min
